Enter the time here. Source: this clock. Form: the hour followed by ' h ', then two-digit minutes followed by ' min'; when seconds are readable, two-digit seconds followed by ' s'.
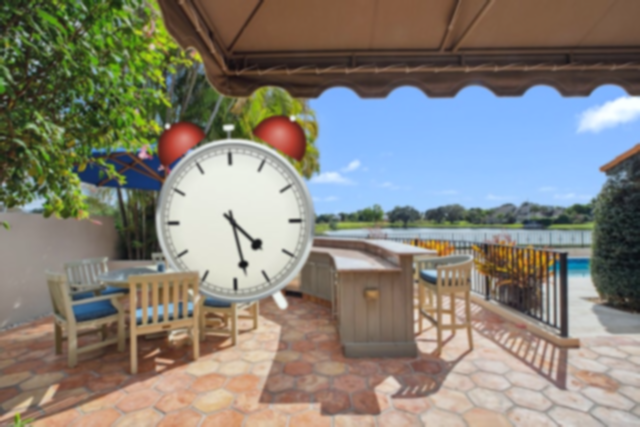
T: 4 h 28 min
